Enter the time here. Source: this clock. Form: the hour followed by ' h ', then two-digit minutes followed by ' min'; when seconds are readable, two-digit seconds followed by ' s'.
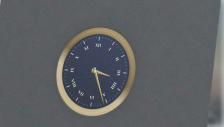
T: 3 h 26 min
